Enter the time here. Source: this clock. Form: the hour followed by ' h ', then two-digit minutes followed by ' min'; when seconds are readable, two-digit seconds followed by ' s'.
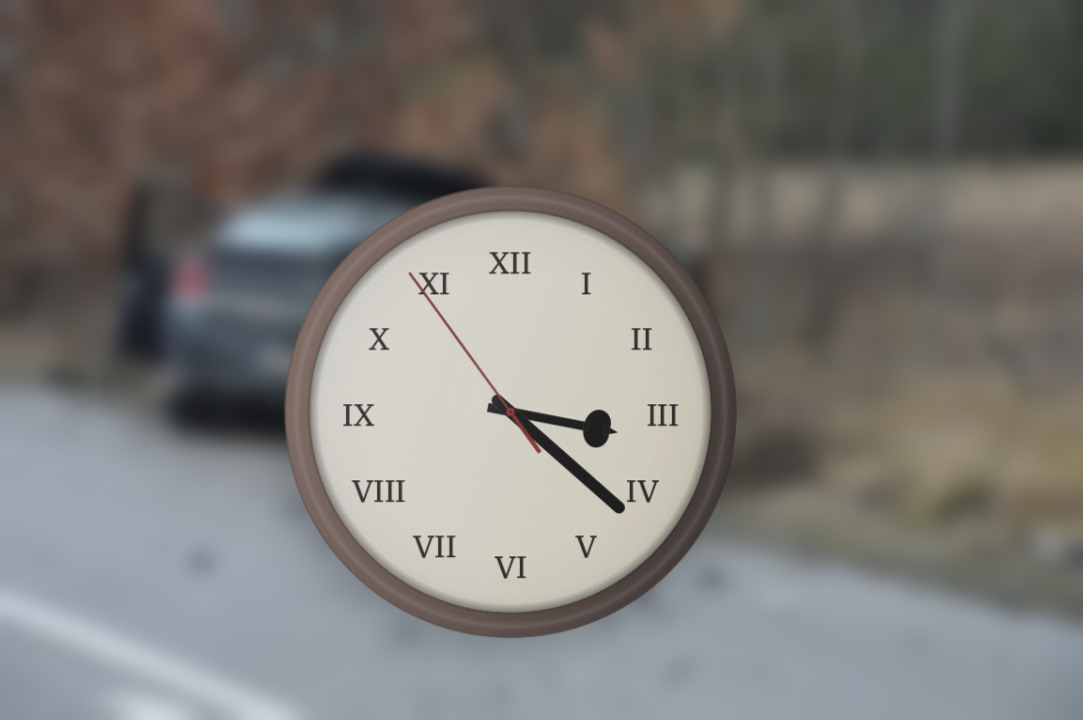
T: 3 h 21 min 54 s
